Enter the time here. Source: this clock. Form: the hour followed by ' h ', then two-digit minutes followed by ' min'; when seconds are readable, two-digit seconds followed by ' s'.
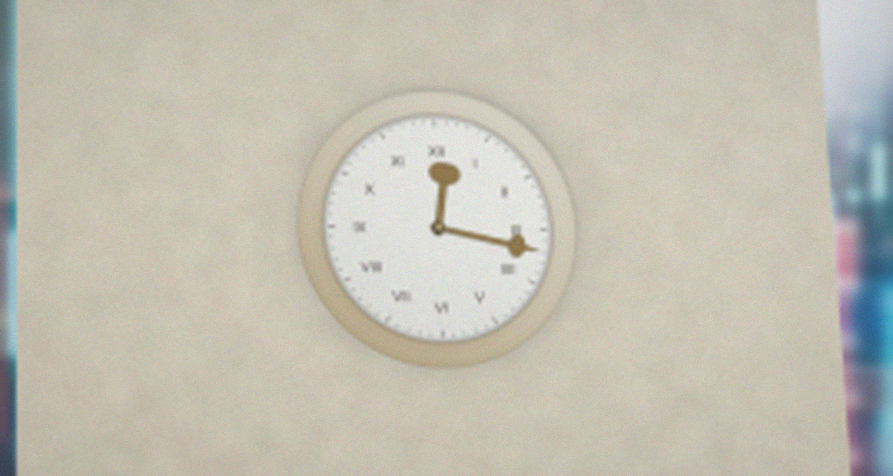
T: 12 h 17 min
